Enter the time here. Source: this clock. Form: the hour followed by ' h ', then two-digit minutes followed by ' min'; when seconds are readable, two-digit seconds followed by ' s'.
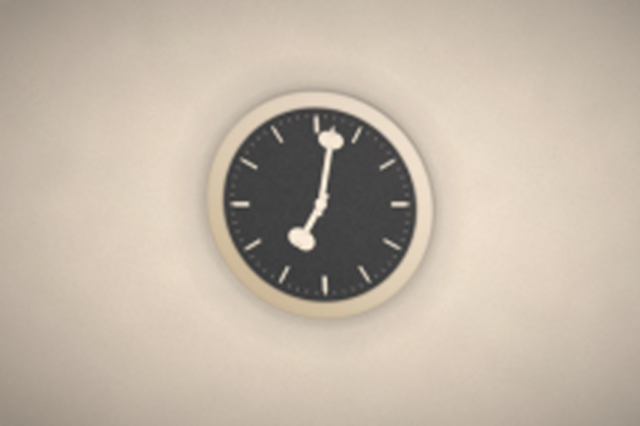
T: 7 h 02 min
